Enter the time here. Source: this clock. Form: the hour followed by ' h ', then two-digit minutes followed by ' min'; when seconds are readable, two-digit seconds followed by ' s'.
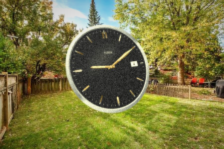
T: 9 h 10 min
